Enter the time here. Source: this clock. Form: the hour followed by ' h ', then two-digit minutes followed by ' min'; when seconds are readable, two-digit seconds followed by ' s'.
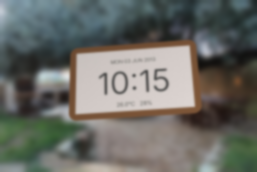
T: 10 h 15 min
